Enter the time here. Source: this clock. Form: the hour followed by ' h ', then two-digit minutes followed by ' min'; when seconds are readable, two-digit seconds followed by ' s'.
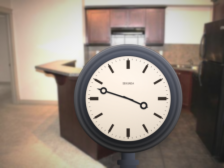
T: 3 h 48 min
